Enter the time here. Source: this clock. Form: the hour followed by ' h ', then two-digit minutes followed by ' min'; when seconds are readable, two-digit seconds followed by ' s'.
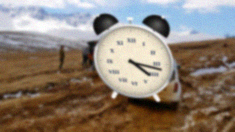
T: 4 h 17 min
